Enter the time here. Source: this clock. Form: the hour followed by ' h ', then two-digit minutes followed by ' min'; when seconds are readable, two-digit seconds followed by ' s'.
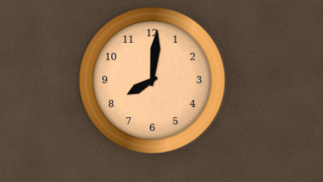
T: 8 h 01 min
